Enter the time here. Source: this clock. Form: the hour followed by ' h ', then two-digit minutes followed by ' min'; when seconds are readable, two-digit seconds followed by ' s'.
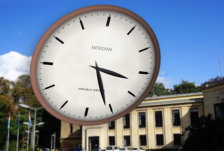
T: 3 h 26 min
